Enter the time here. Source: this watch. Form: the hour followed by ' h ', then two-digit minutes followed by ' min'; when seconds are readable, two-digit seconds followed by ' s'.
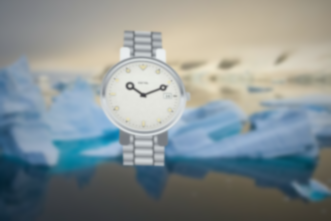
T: 10 h 11 min
